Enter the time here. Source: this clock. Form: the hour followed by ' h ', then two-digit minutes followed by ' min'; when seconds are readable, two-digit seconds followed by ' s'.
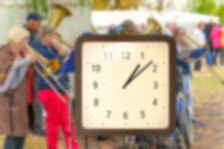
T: 1 h 08 min
